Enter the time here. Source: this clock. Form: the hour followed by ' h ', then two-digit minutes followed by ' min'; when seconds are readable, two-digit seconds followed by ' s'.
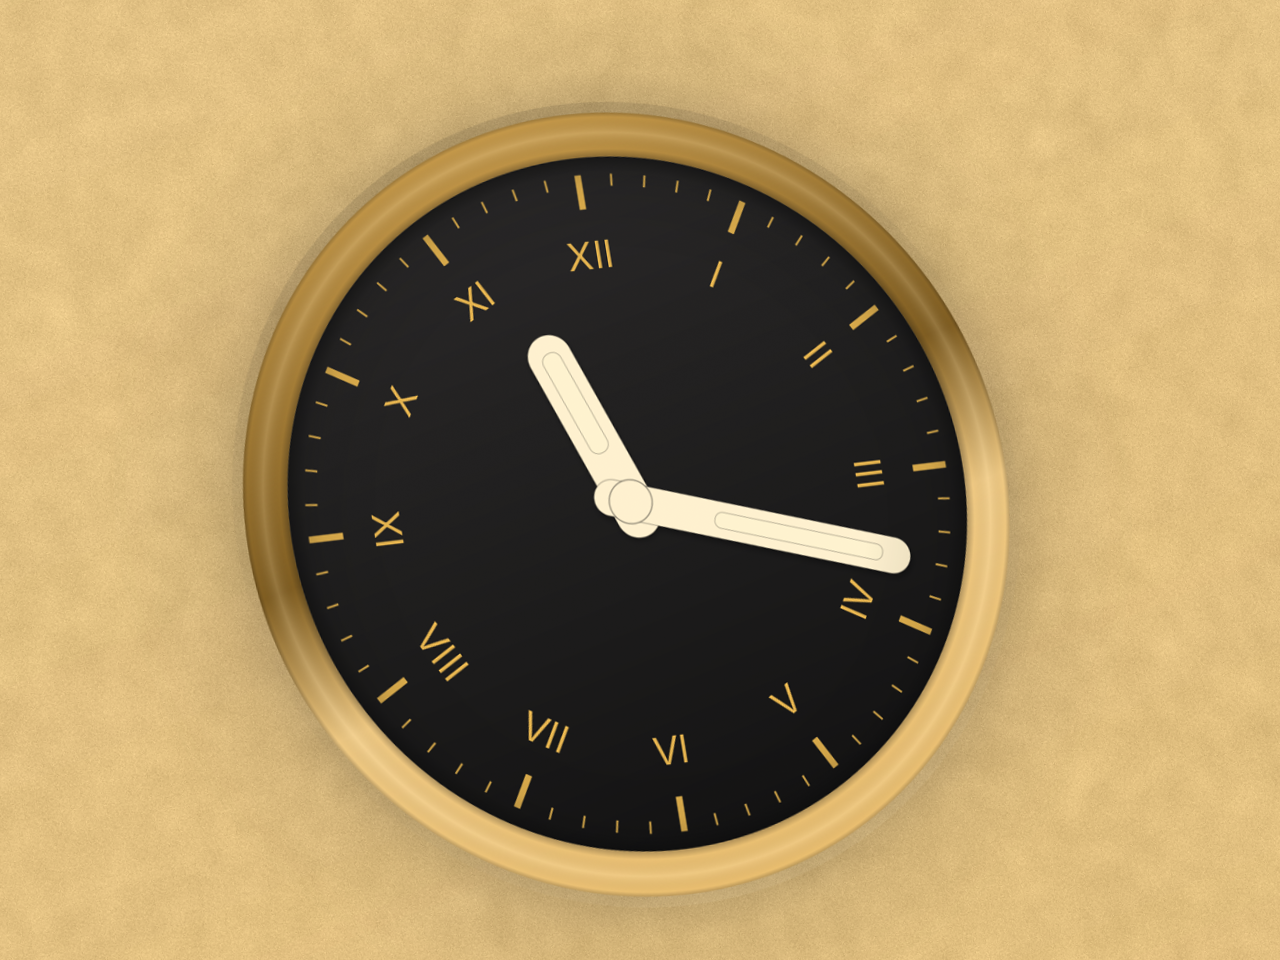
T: 11 h 18 min
